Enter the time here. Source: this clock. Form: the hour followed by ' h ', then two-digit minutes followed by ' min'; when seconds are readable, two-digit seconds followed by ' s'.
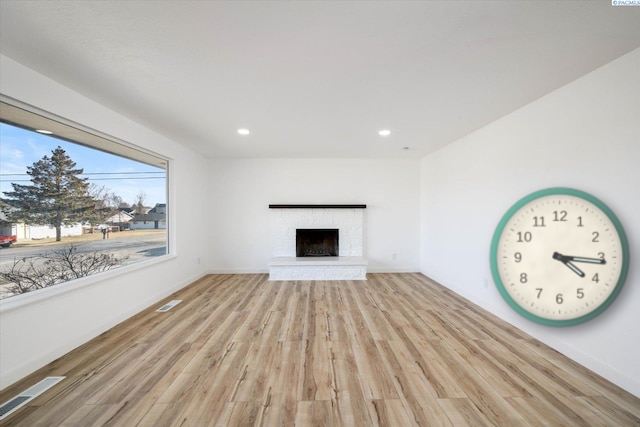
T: 4 h 16 min
